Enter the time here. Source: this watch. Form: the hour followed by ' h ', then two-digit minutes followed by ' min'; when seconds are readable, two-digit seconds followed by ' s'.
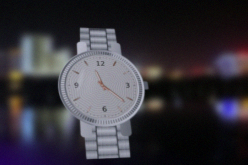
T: 11 h 22 min
